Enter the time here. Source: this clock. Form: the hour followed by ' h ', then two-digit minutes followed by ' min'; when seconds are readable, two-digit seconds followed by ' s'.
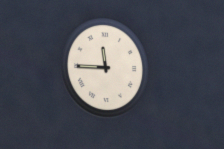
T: 11 h 45 min
